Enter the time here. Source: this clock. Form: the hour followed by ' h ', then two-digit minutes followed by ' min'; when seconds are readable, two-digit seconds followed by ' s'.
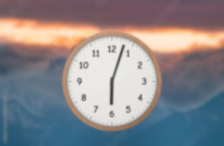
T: 6 h 03 min
